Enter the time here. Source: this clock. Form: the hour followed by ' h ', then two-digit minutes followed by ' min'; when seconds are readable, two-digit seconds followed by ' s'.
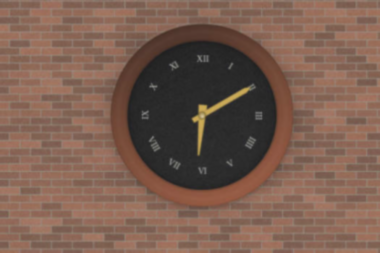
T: 6 h 10 min
